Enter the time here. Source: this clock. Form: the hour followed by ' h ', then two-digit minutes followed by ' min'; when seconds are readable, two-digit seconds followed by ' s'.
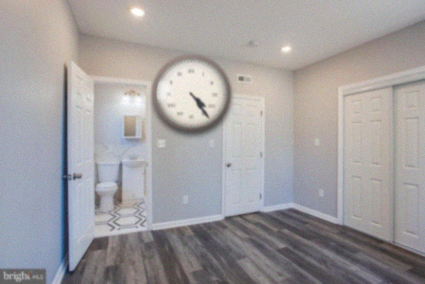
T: 4 h 24 min
